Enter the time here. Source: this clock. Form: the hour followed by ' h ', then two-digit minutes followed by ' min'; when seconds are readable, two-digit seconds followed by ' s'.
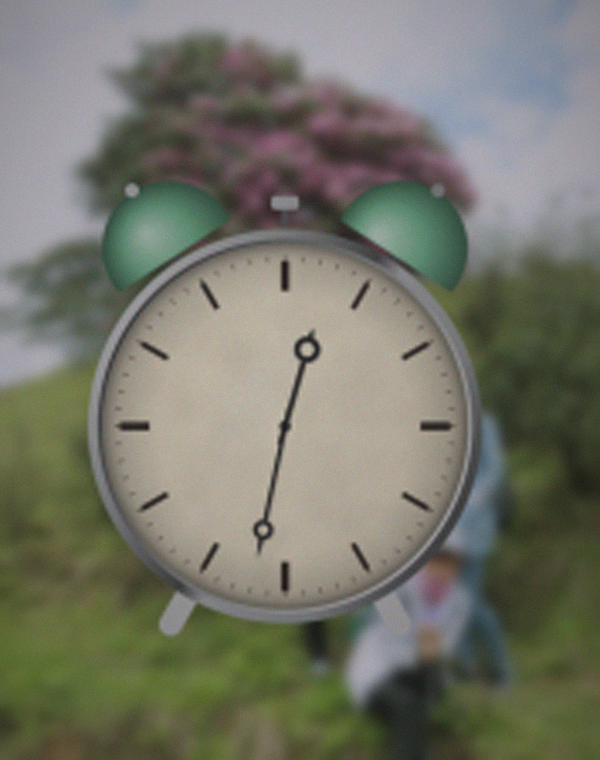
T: 12 h 32 min
